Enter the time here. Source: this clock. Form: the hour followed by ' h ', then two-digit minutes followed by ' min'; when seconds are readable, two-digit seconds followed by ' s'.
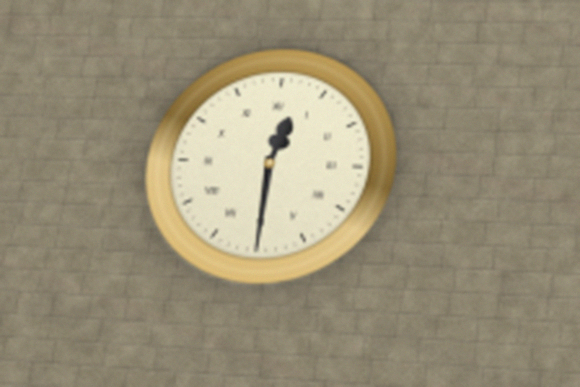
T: 12 h 30 min
